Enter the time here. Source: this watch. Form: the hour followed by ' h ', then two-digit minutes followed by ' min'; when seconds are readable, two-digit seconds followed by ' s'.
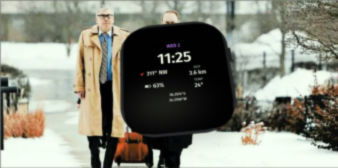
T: 11 h 25 min
